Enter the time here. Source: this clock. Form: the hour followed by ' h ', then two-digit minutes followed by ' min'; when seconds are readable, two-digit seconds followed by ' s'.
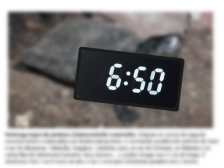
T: 6 h 50 min
